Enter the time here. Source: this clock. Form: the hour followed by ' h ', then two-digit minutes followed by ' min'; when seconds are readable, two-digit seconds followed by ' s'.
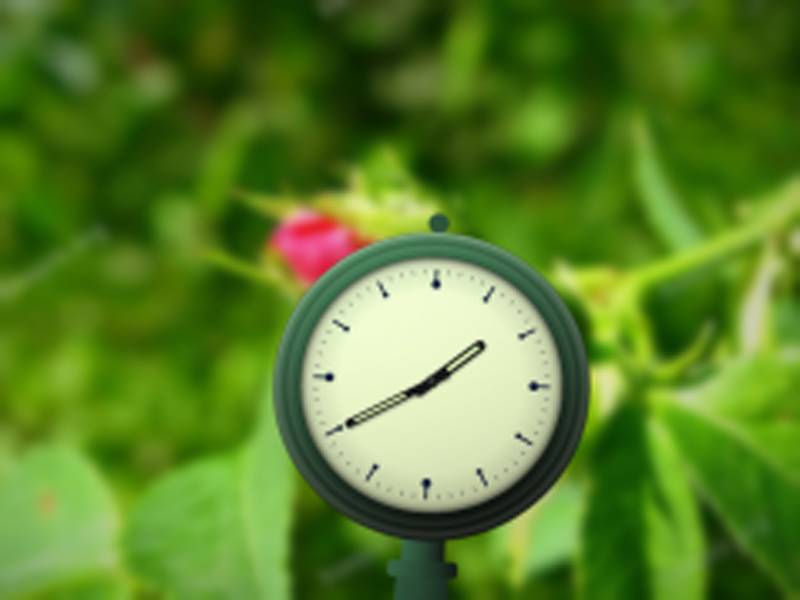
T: 1 h 40 min
